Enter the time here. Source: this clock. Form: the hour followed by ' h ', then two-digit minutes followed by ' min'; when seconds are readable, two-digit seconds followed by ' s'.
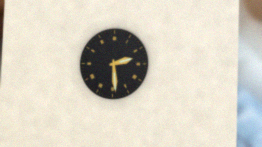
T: 2 h 29 min
